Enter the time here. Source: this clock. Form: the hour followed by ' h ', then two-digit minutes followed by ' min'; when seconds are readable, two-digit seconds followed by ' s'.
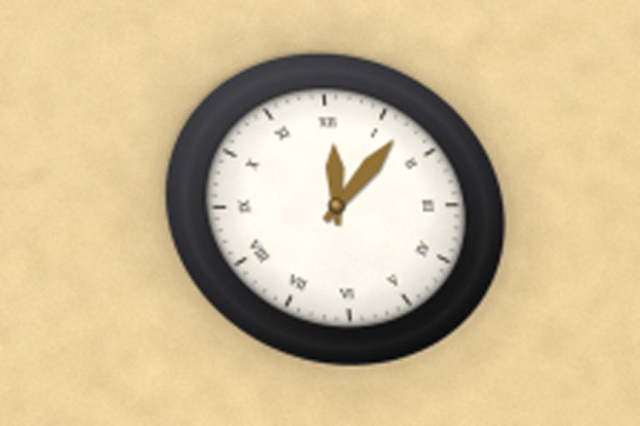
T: 12 h 07 min
